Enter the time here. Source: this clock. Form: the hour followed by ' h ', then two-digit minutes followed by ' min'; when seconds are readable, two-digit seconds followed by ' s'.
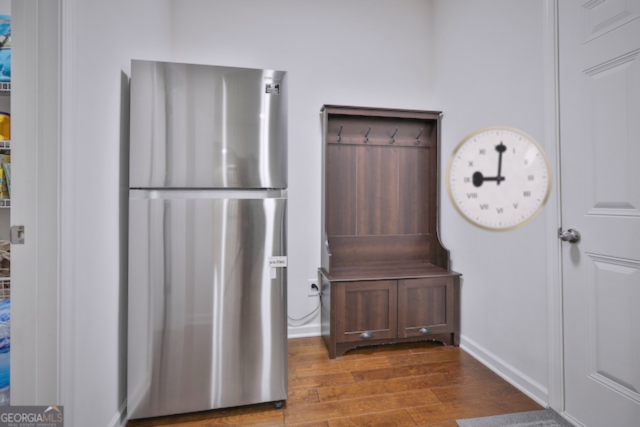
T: 9 h 01 min
